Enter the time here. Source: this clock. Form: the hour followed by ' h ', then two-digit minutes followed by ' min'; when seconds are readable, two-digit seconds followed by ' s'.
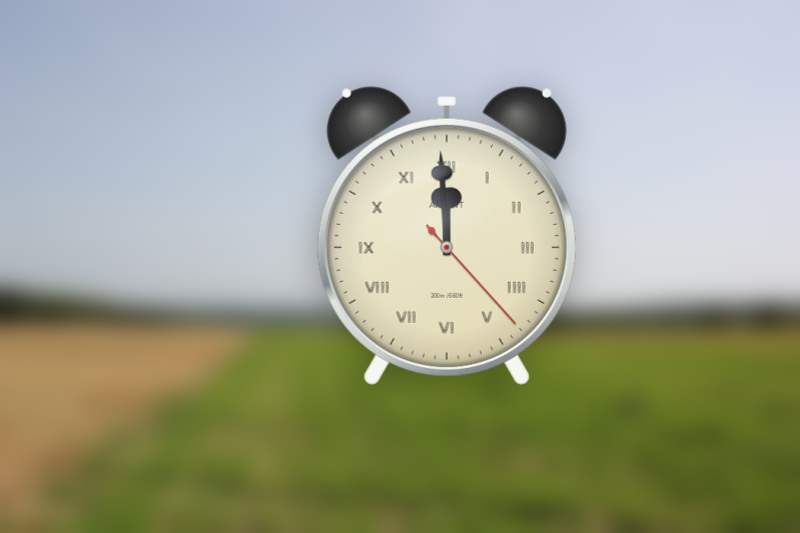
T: 11 h 59 min 23 s
